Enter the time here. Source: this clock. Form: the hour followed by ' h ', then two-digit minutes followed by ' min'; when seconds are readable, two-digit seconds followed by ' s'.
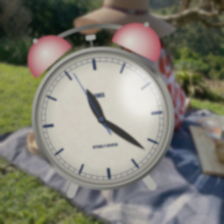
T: 11 h 21 min 56 s
